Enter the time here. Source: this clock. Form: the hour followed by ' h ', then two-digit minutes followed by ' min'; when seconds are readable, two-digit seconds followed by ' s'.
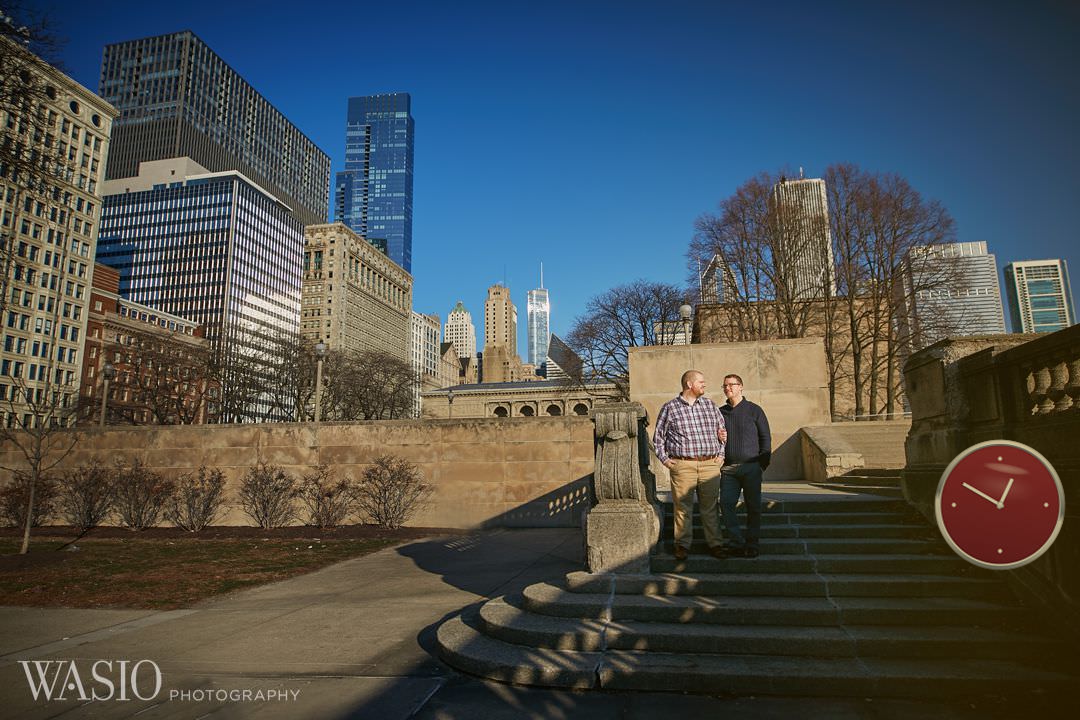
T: 12 h 50 min
